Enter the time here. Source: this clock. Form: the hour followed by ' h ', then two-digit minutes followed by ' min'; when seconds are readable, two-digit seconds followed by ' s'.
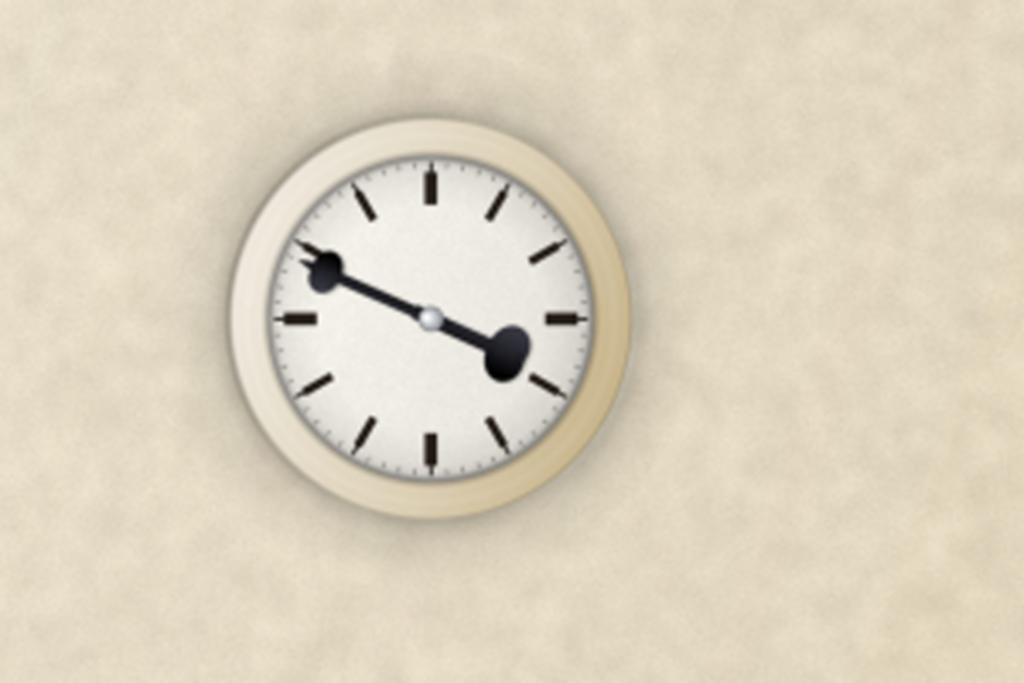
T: 3 h 49 min
